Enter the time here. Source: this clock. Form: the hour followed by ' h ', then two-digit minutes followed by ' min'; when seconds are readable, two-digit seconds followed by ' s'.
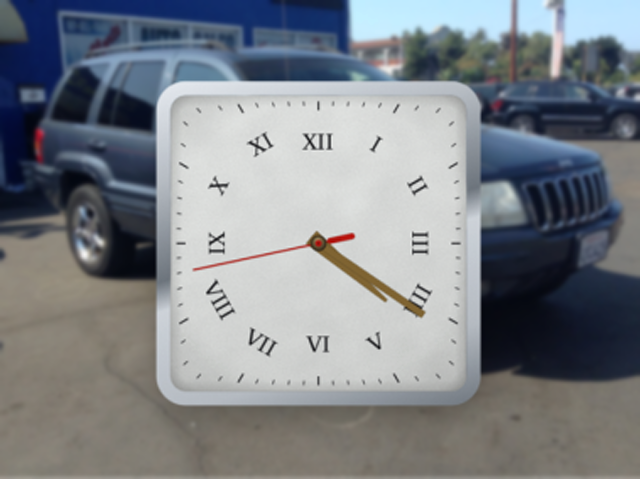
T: 4 h 20 min 43 s
